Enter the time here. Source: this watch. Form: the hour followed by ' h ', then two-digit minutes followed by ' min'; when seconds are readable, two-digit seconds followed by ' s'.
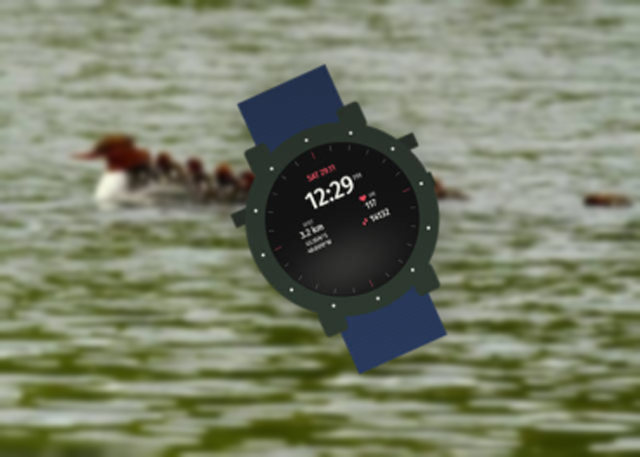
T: 12 h 29 min
